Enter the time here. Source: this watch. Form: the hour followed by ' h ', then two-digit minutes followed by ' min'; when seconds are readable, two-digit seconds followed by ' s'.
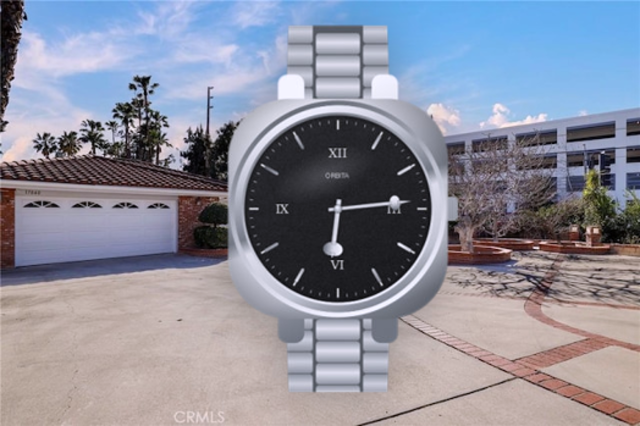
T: 6 h 14 min
